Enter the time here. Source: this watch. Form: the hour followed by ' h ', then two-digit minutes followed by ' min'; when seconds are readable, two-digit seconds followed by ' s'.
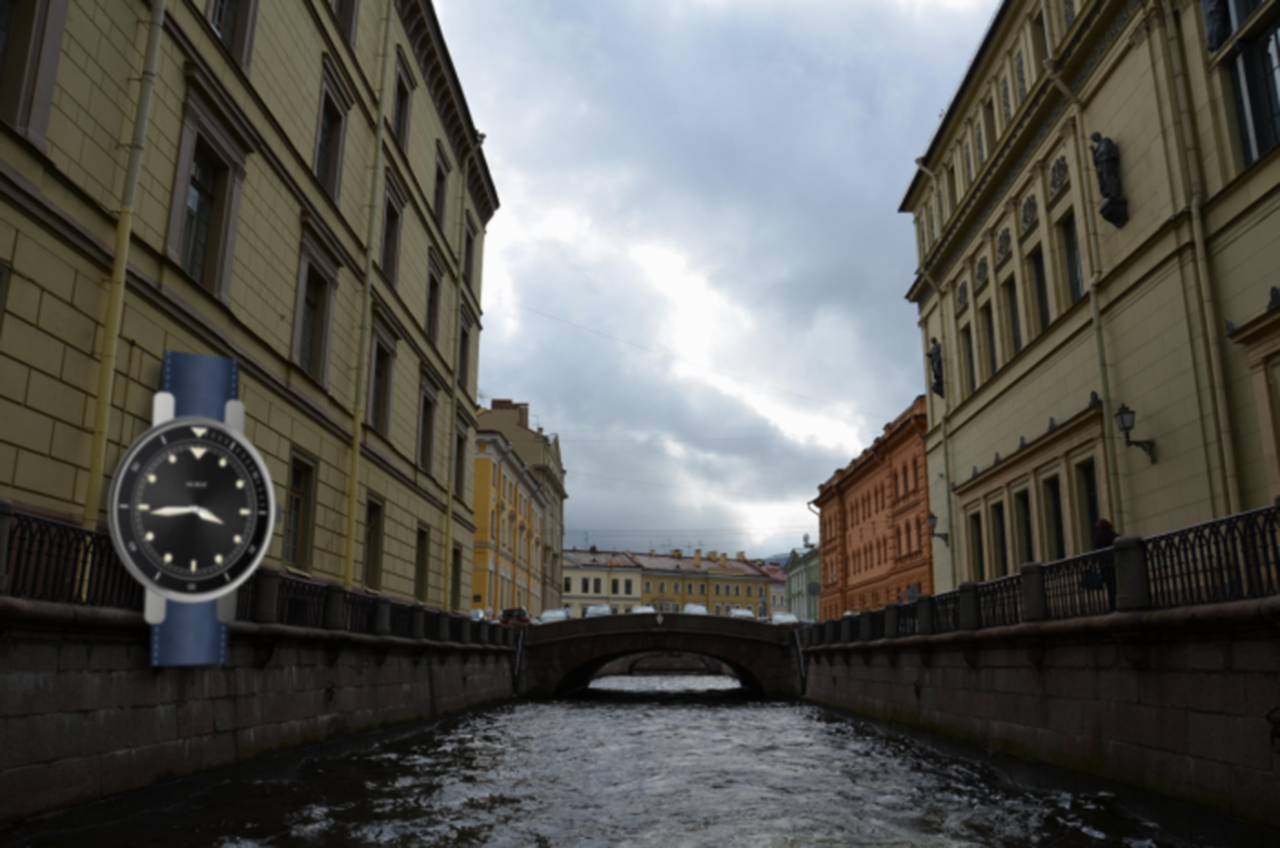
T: 3 h 44 min
